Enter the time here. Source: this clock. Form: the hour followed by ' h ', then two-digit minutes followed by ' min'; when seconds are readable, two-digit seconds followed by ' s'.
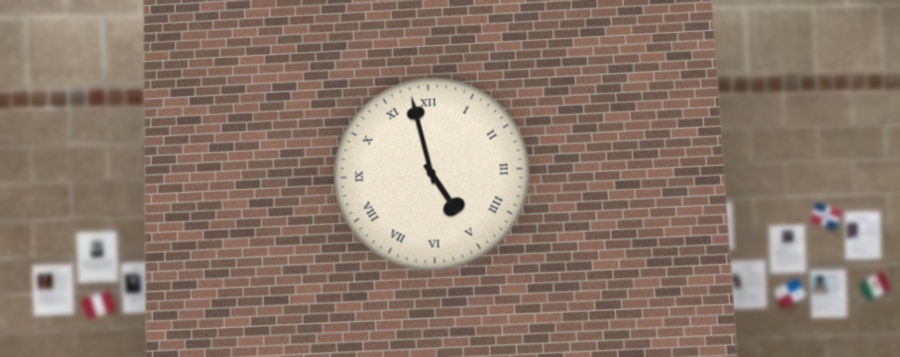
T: 4 h 58 min
